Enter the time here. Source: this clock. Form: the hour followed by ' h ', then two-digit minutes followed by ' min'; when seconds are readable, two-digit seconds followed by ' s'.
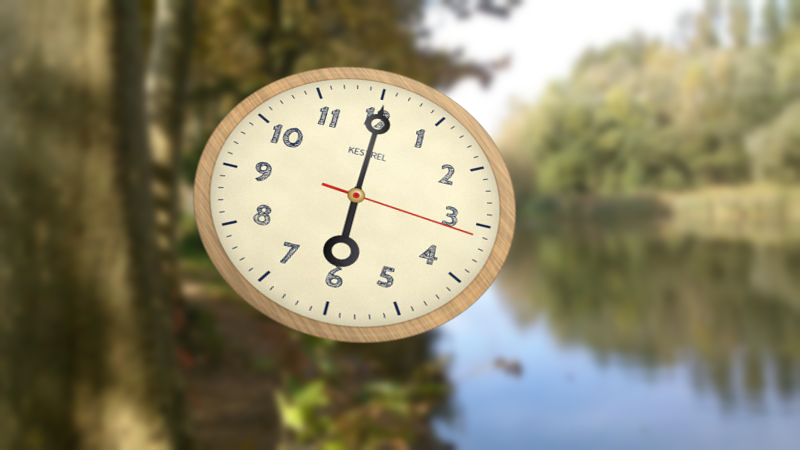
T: 6 h 00 min 16 s
